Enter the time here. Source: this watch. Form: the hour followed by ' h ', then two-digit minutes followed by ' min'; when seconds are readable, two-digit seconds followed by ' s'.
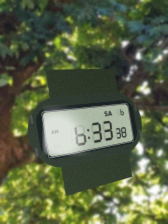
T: 6 h 33 min 38 s
